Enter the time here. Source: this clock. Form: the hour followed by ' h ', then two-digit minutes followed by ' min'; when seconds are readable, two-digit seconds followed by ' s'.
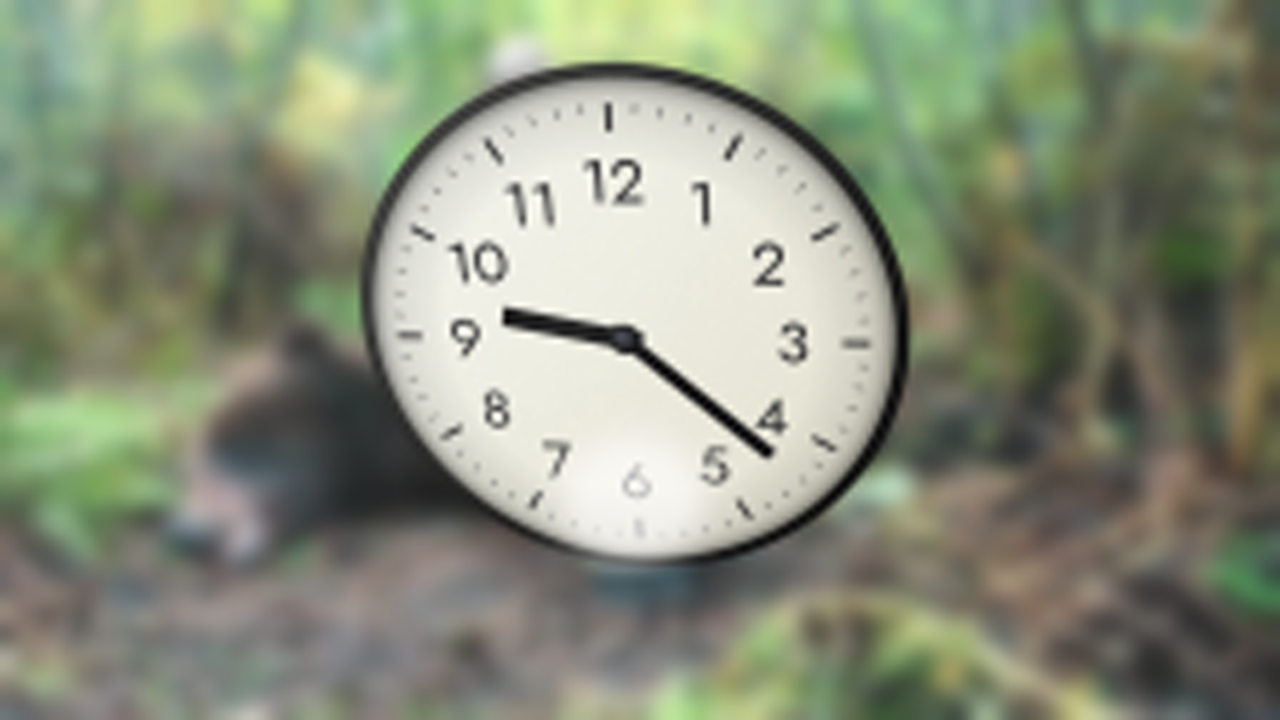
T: 9 h 22 min
